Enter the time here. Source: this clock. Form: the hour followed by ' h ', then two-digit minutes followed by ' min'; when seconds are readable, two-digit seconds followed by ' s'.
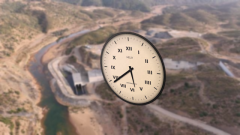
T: 5 h 39 min
